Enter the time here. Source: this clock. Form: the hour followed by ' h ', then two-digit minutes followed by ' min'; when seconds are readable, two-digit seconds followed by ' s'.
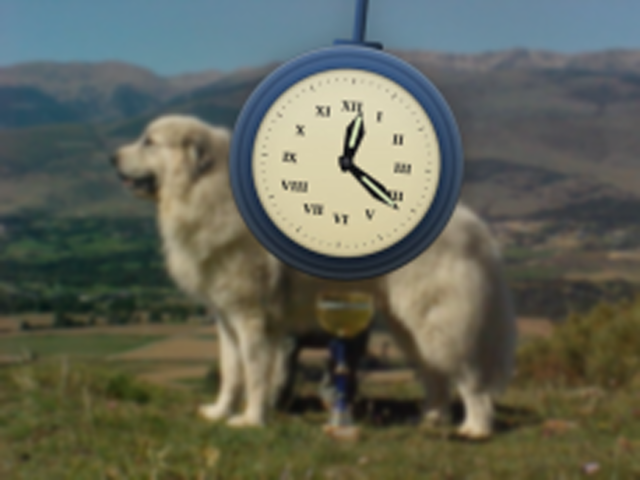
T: 12 h 21 min
